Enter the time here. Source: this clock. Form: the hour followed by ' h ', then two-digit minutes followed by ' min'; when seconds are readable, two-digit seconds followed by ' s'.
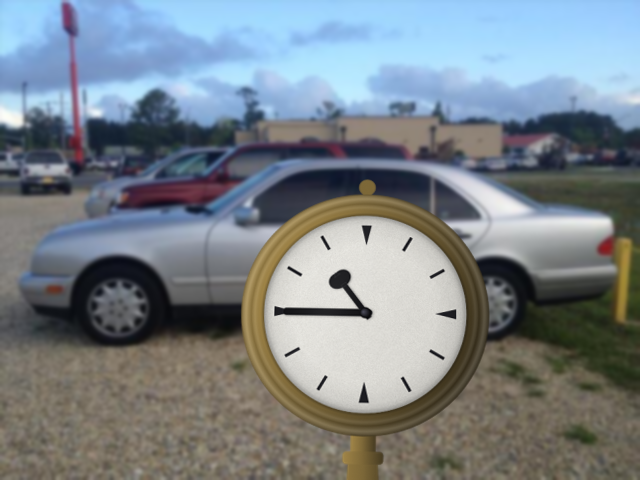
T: 10 h 45 min
